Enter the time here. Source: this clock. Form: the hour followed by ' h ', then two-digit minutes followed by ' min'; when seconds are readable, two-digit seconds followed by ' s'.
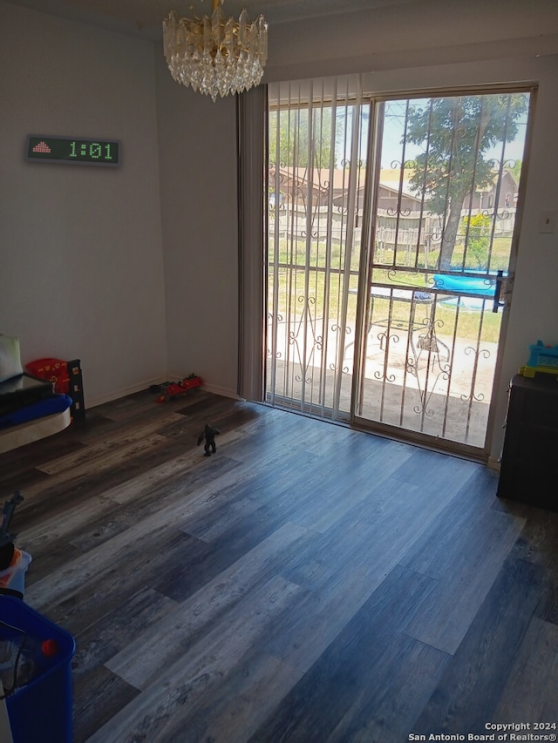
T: 1 h 01 min
